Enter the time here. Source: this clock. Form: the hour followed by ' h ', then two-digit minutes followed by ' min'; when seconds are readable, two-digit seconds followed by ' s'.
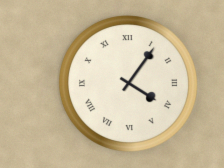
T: 4 h 06 min
